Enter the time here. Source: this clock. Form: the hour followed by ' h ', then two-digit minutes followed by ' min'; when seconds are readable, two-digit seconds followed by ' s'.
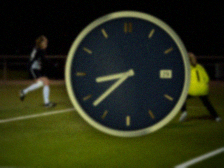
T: 8 h 38 min
